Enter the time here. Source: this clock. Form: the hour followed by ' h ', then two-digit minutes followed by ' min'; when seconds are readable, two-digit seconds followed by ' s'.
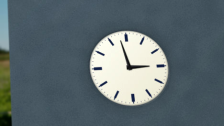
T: 2 h 58 min
